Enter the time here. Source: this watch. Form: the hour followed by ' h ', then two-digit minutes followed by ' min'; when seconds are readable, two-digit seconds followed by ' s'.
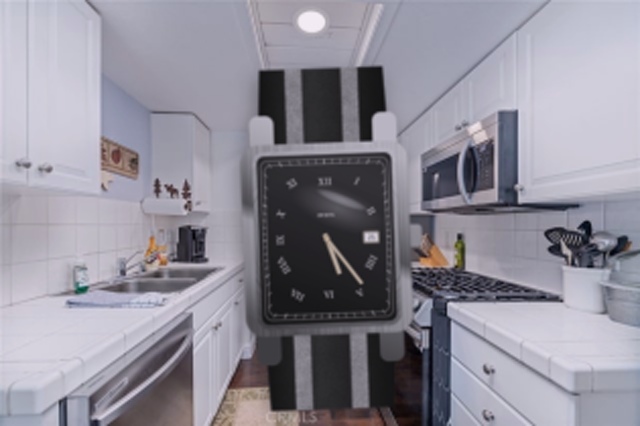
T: 5 h 24 min
